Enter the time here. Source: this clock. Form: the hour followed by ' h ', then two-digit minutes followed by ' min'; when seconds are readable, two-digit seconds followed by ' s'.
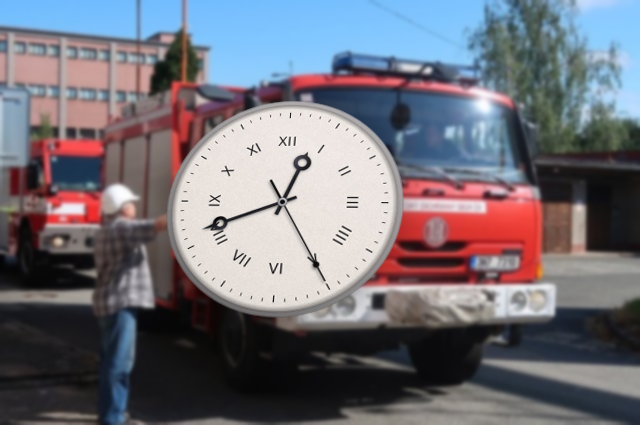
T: 12 h 41 min 25 s
